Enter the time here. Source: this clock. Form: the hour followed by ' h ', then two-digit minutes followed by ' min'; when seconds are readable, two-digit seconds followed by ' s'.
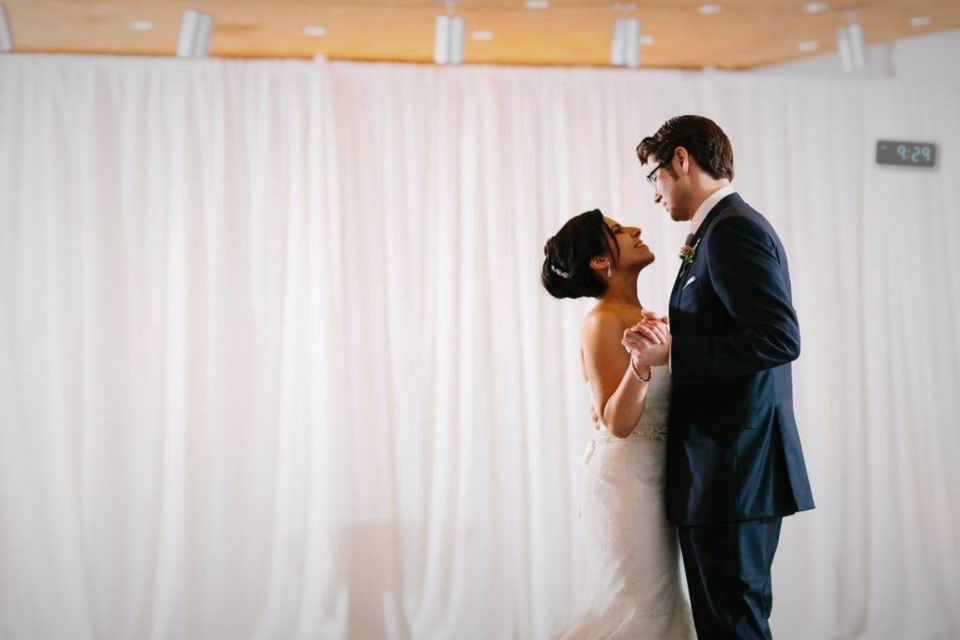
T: 9 h 29 min
